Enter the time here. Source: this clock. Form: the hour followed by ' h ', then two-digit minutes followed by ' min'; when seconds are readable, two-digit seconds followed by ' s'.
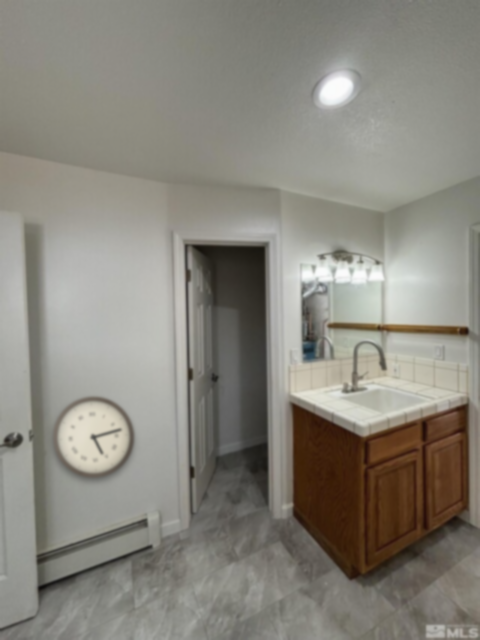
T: 5 h 13 min
